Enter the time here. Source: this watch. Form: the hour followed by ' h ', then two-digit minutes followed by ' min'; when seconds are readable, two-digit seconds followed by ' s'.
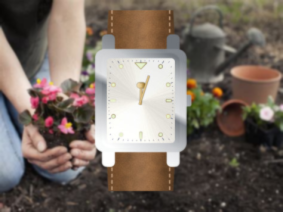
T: 12 h 03 min
